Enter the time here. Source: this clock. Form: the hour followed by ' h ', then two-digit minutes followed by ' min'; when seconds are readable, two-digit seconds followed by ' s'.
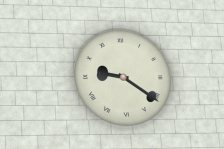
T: 9 h 21 min
